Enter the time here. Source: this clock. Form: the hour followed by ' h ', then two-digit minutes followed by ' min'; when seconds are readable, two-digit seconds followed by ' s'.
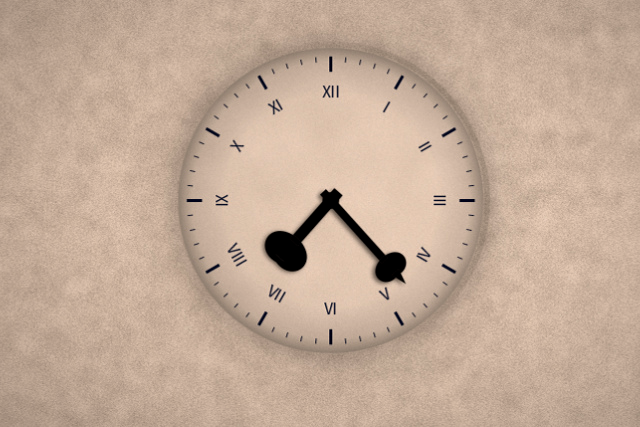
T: 7 h 23 min
